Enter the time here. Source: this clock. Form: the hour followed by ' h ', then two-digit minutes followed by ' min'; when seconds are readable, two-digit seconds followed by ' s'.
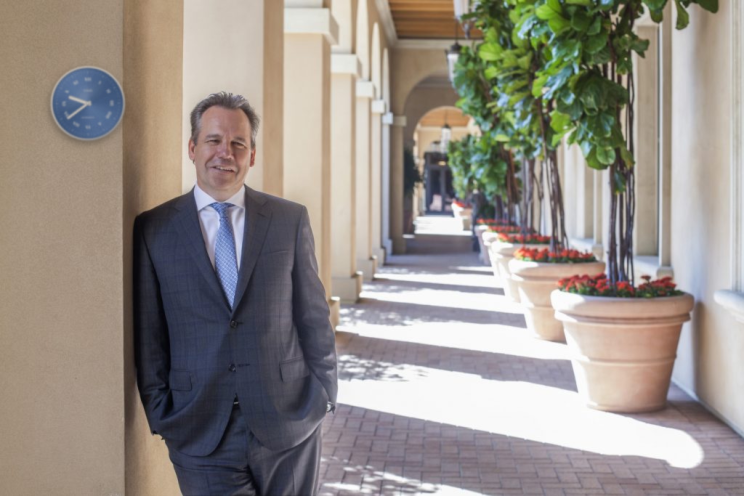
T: 9 h 39 min
